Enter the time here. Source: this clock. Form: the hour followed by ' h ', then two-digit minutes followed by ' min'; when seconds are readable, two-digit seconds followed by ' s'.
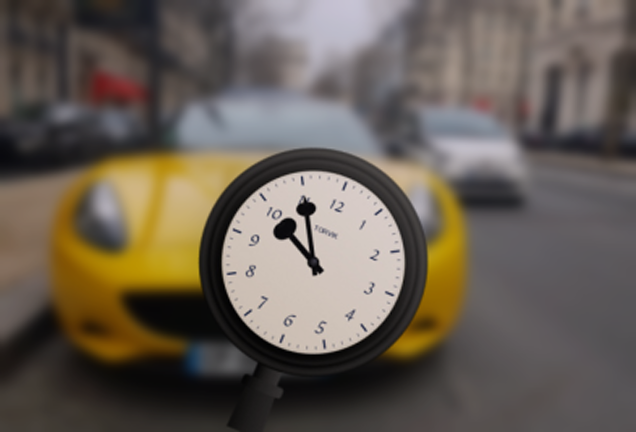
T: 9 h 55 min
